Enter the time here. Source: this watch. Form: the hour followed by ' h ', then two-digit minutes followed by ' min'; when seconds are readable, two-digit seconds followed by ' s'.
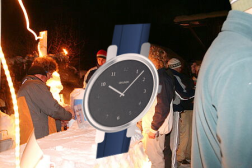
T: 10 h 07 min
